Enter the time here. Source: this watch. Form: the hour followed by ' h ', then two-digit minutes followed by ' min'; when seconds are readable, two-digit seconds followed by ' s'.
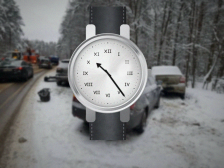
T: 10 h 24 min
